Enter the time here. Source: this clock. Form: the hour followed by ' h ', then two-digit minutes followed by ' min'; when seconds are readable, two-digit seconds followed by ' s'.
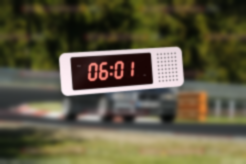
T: 6 h 01 min
